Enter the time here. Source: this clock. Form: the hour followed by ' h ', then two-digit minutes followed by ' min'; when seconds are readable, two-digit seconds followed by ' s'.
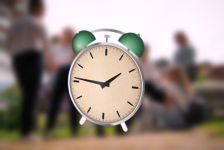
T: 1 h 46 min
